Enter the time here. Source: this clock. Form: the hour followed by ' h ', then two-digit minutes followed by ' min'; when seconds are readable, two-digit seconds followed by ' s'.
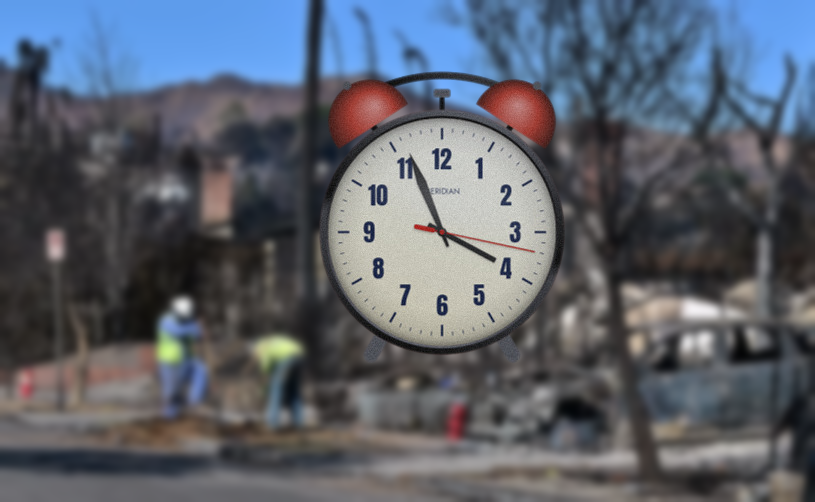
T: 3 h 56 min 17 s
